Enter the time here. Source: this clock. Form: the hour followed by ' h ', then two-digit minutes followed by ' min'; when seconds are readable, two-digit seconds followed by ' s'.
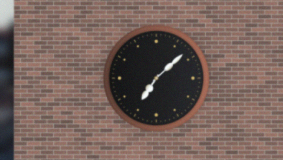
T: 7 h 08 min
